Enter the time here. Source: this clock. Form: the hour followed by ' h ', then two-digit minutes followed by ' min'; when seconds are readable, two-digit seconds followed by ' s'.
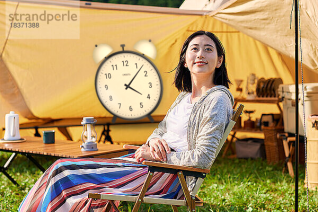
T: 4 h 07 min
